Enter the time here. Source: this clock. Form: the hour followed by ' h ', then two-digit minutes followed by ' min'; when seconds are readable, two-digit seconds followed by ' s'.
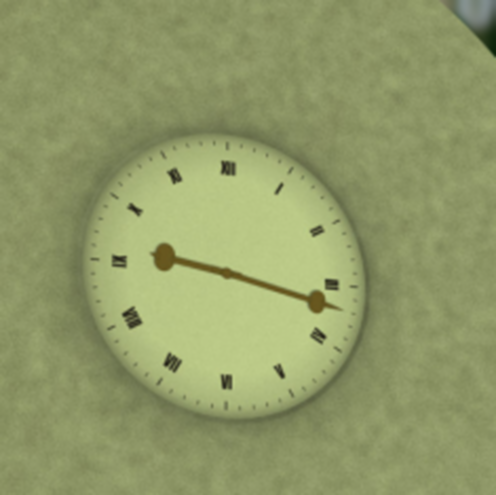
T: 9 h 17 min
